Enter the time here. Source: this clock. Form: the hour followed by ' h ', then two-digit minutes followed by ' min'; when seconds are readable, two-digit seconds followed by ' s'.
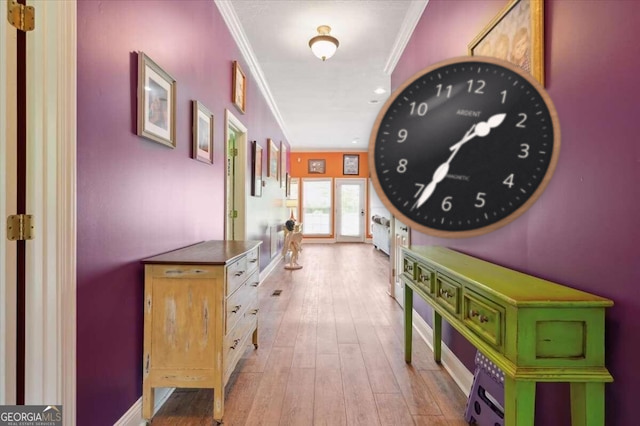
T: 1 h 33 min 34 s
